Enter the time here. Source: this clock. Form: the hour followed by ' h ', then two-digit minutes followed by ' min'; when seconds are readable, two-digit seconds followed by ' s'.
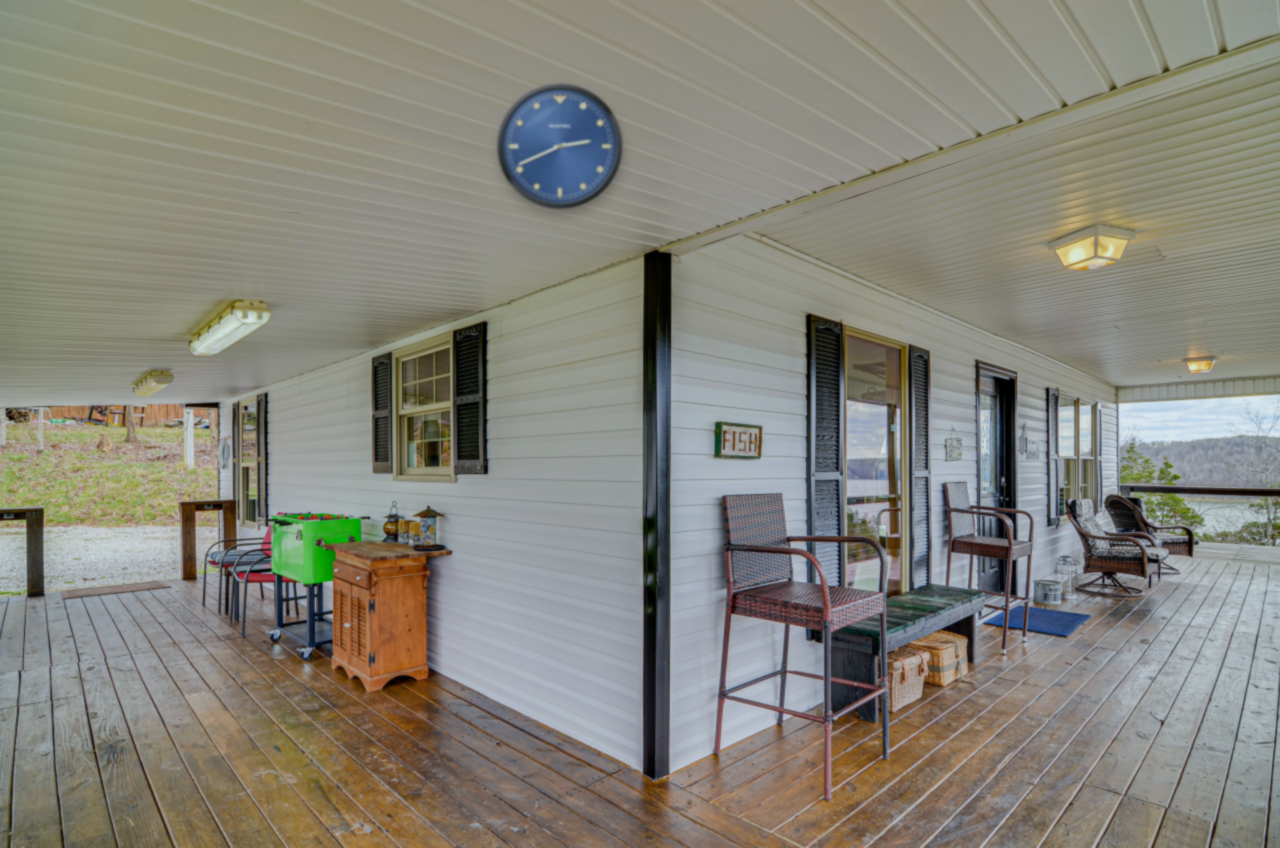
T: 2 h 41 min
